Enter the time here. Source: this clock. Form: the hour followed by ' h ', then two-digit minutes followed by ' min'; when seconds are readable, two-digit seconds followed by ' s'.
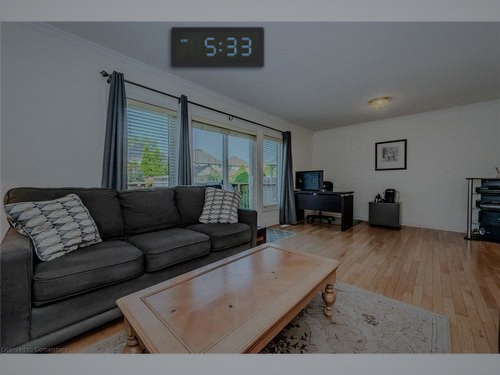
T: 5 h 33 min
